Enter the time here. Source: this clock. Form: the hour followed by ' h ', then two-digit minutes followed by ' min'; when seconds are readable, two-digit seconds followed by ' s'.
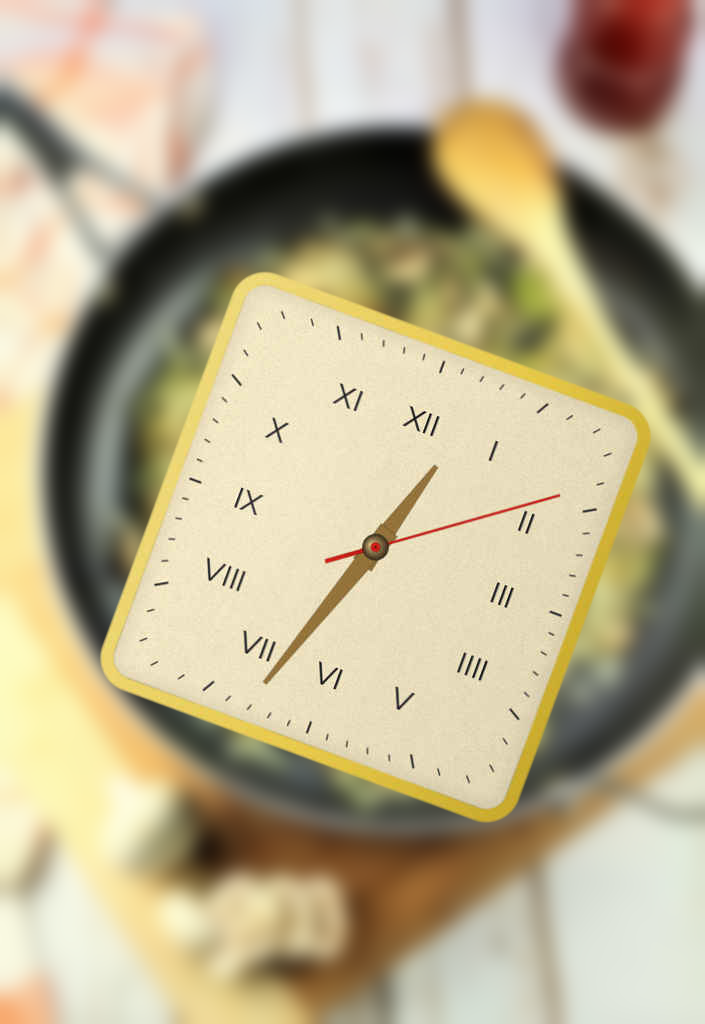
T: 12 h 33 min 09 s
